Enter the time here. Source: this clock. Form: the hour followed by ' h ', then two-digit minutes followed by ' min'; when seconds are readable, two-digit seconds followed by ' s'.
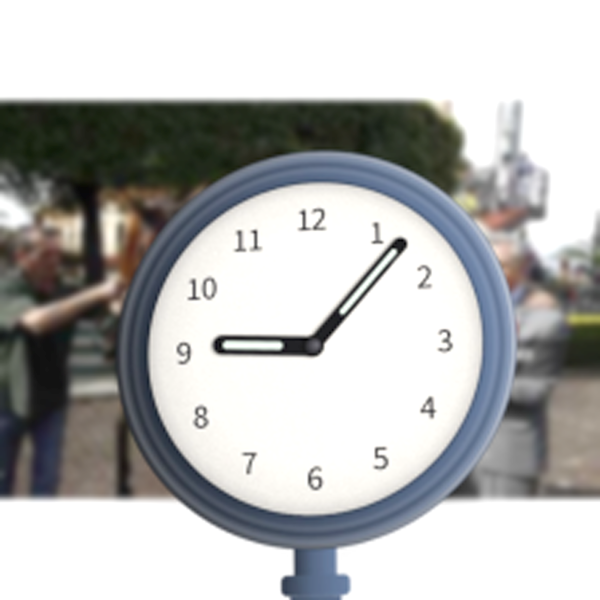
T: 9 h 07 min
